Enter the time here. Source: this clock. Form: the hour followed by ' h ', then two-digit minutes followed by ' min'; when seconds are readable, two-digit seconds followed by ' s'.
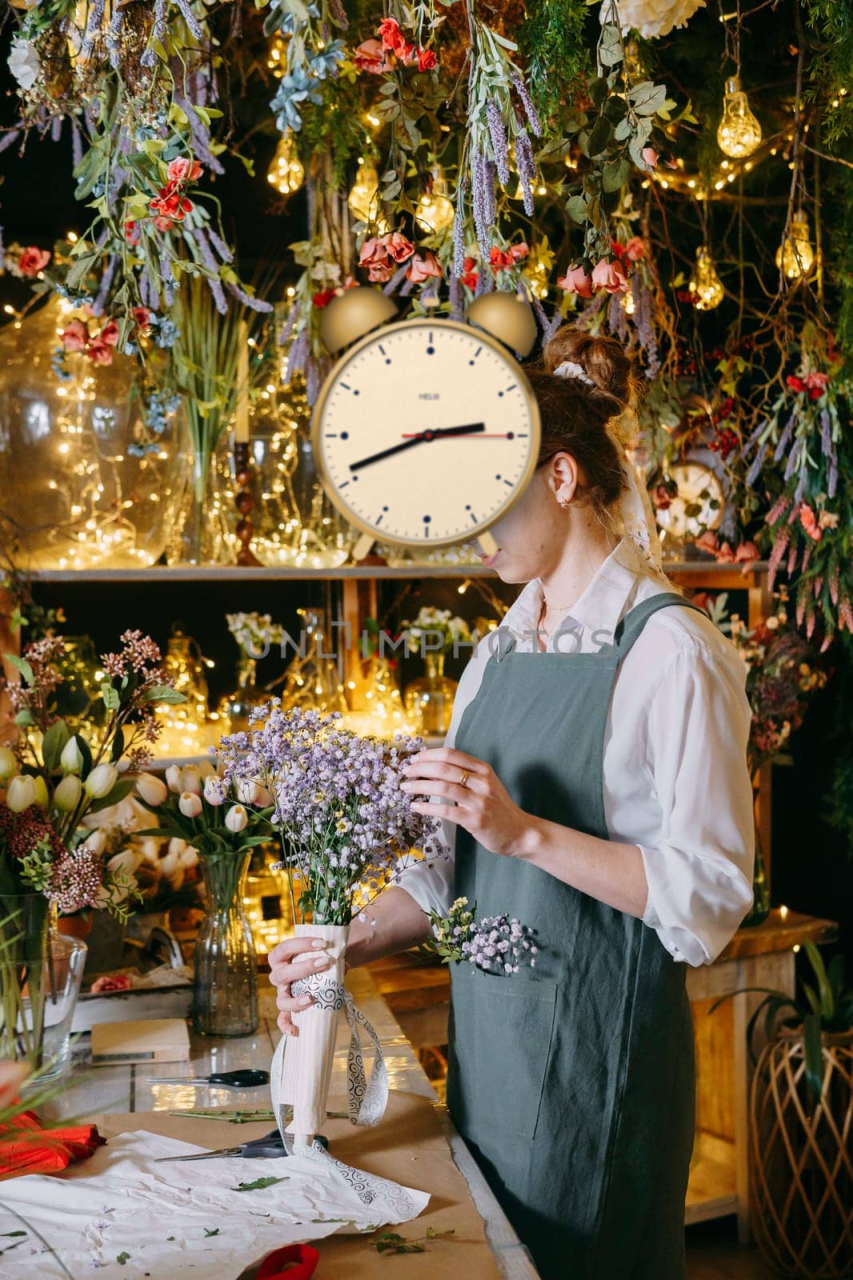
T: 2 h 41 min 15 s
